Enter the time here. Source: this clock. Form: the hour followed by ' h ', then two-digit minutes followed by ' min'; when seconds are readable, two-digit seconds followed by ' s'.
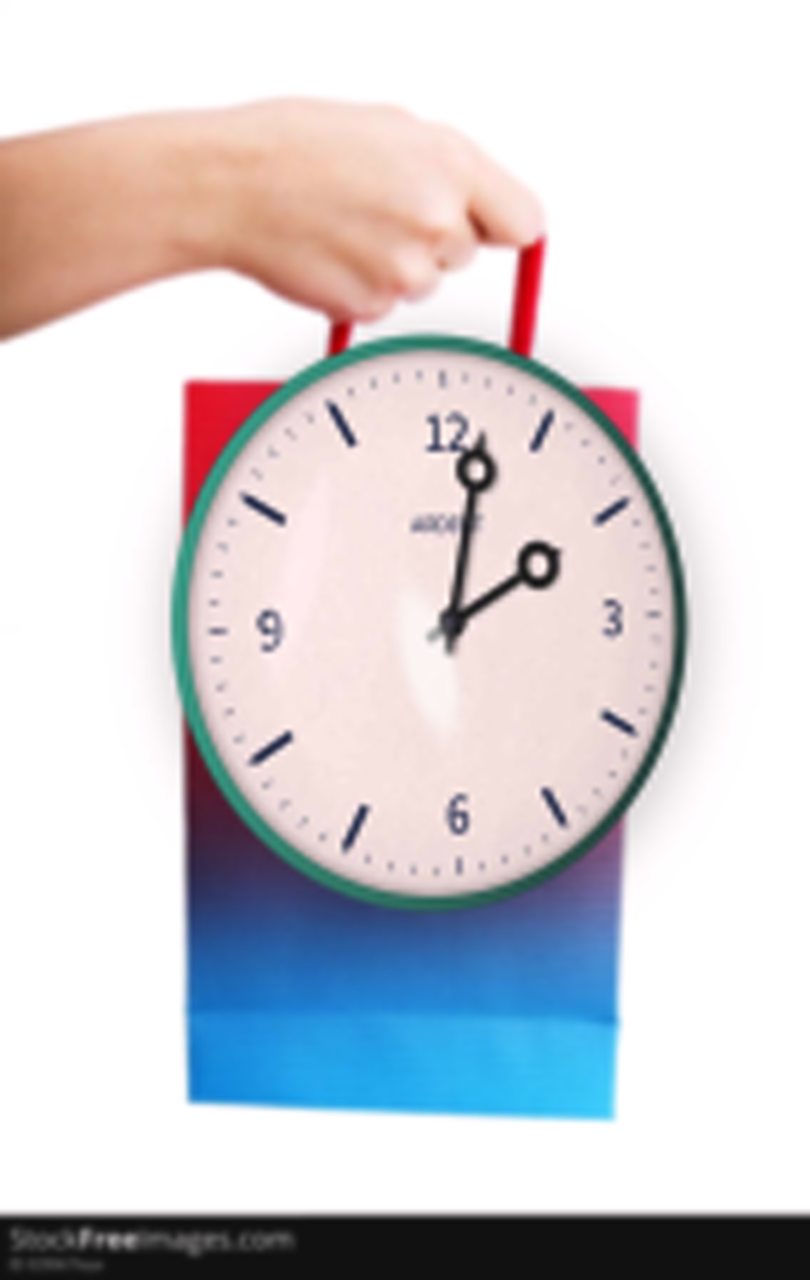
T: 2 h 02 min
